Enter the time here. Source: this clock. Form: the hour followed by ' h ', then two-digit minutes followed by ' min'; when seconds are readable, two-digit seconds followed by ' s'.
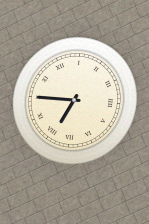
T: 7 h 50 min
